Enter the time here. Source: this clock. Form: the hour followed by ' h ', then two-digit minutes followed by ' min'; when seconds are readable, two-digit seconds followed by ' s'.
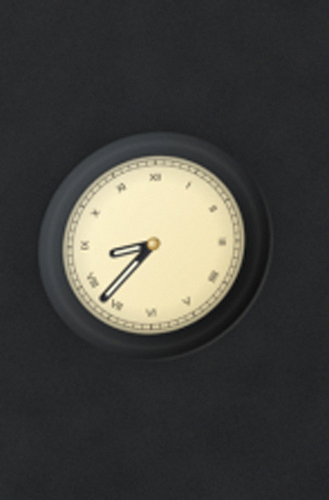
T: 8 h 37 min
